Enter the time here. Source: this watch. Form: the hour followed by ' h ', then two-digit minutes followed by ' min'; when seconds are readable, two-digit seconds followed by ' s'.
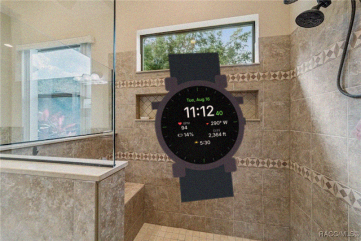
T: 11 h 12 min
